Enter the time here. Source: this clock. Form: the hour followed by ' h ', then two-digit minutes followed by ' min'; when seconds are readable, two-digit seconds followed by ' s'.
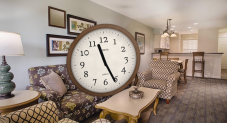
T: 11 h 26 min
